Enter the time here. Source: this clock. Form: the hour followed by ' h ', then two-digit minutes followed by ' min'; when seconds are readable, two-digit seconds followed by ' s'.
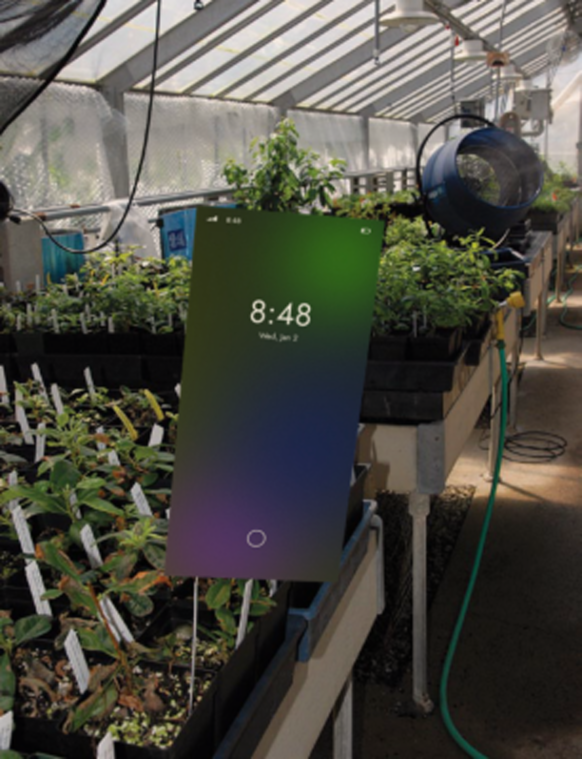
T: 8 h 48 min
